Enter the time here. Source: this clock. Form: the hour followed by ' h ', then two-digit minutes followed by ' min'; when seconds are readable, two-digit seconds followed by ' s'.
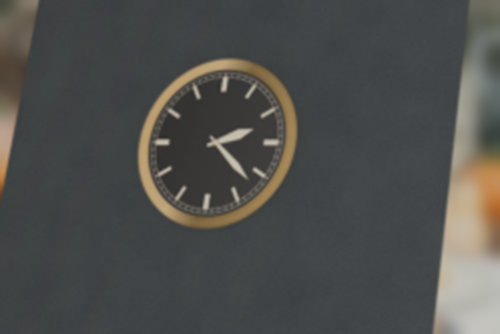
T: 2 h 22 min
